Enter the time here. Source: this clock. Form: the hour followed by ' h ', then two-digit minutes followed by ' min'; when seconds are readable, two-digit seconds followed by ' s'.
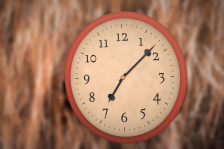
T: 7 h 08 min
